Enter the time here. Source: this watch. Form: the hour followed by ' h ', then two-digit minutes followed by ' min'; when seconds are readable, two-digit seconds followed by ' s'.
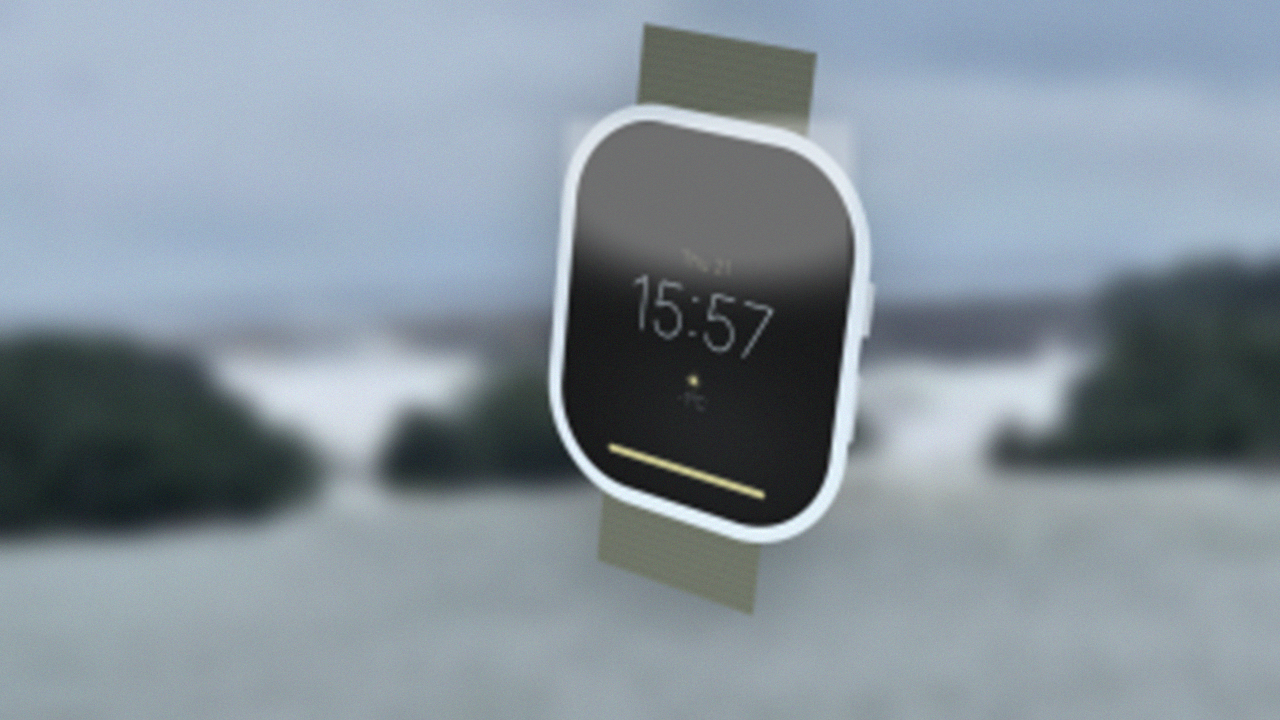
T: 15 h 57 min
